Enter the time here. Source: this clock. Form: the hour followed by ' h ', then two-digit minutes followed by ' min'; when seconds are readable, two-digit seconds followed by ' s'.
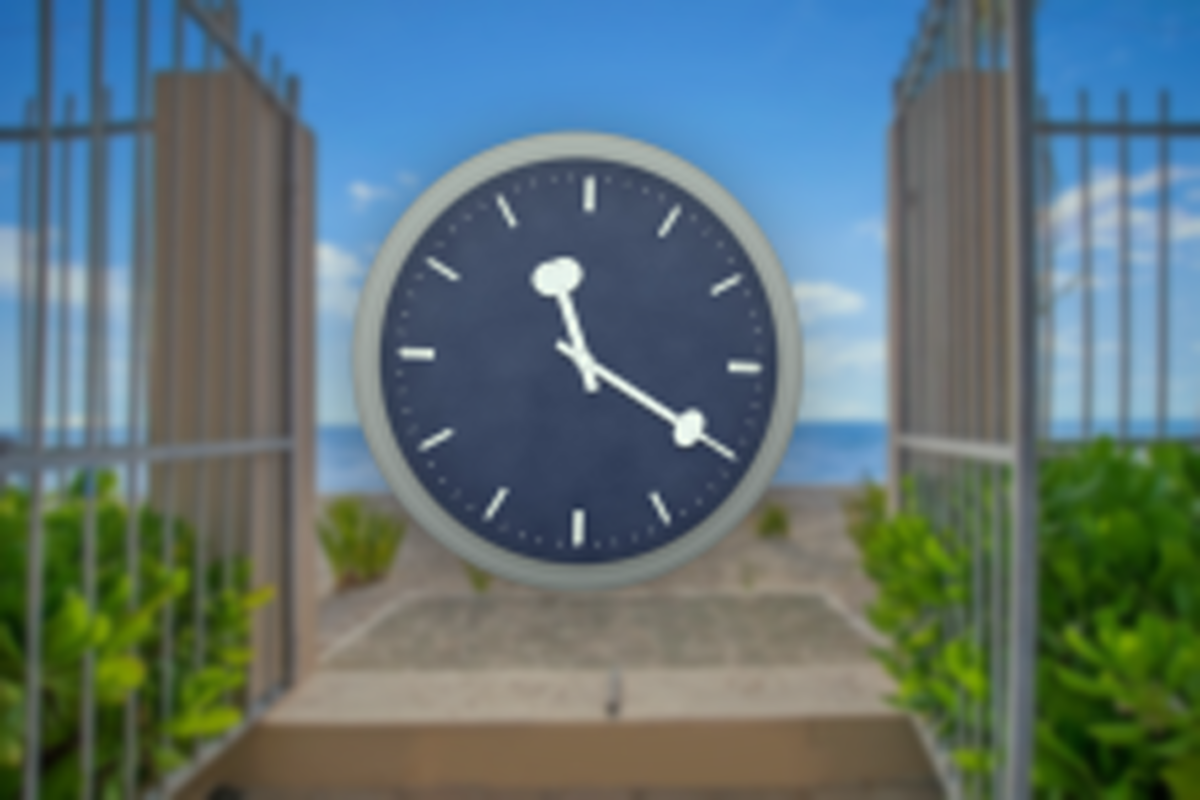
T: 11 h 20 min
